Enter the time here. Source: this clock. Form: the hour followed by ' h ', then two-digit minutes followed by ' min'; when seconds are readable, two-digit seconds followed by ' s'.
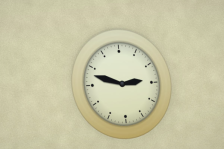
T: 2 h 48 min
